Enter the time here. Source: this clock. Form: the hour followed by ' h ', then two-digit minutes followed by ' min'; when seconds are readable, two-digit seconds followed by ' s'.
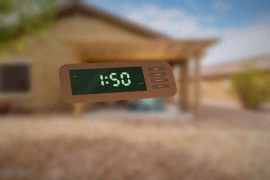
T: 1 h 50 min
